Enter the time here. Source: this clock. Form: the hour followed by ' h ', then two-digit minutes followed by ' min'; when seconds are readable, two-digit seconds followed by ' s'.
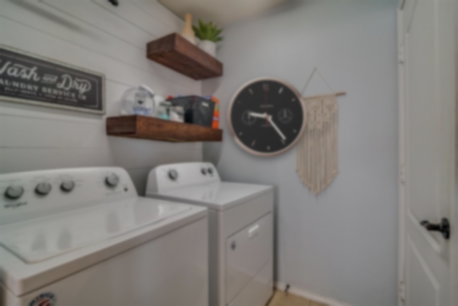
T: 9 h 24 min
